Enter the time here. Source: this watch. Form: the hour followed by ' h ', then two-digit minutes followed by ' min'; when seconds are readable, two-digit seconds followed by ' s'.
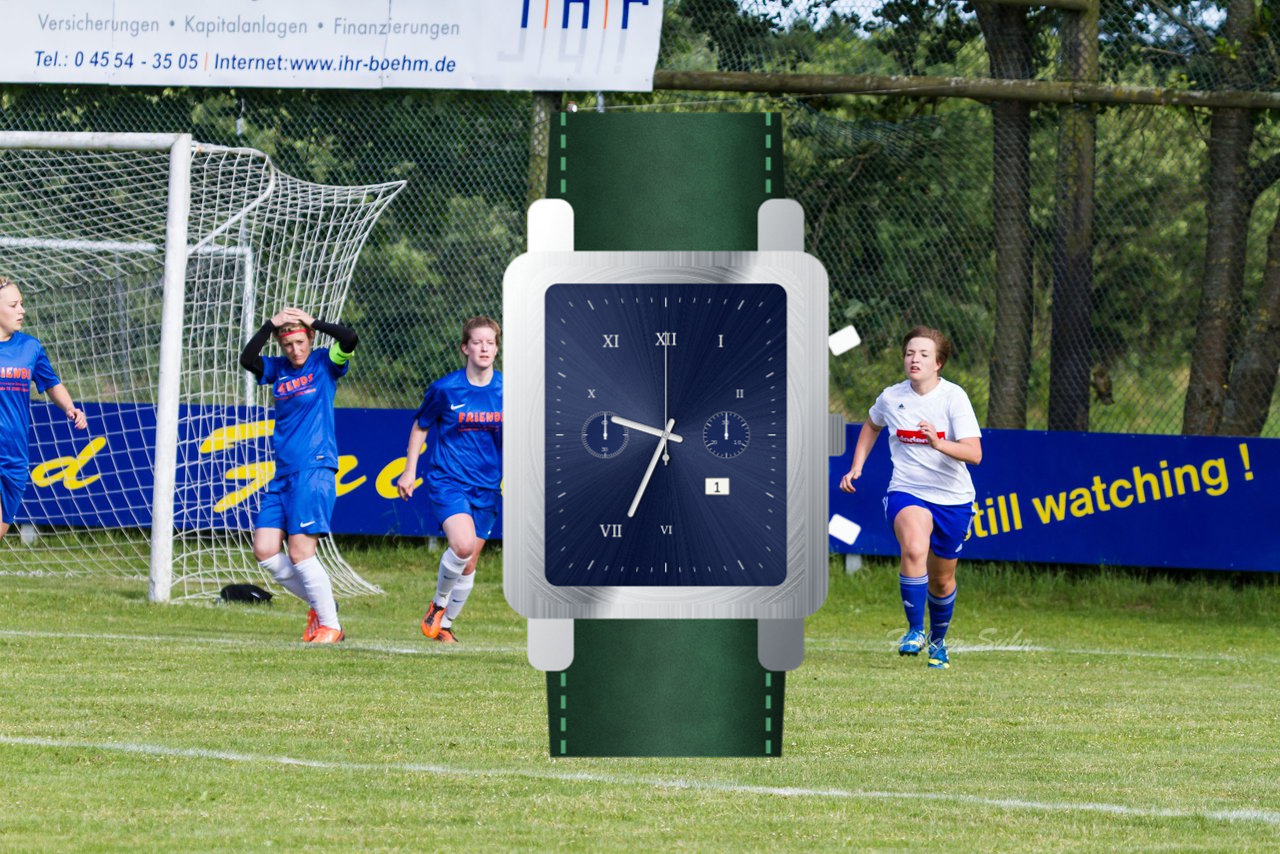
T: 9 h 34 min
